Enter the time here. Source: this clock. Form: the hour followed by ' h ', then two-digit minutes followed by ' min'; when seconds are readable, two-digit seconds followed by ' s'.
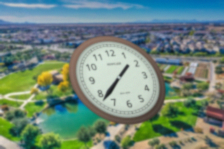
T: 1 h 38 min
